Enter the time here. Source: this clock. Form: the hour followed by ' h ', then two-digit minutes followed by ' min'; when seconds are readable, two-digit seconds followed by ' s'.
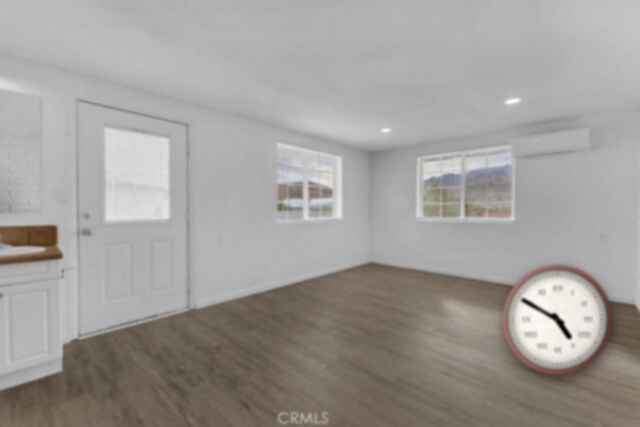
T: 4 h 50 min
